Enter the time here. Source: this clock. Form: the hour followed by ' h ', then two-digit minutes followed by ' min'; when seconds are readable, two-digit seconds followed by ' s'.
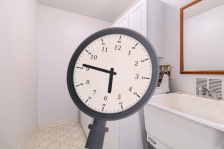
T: 5 h 46 min
